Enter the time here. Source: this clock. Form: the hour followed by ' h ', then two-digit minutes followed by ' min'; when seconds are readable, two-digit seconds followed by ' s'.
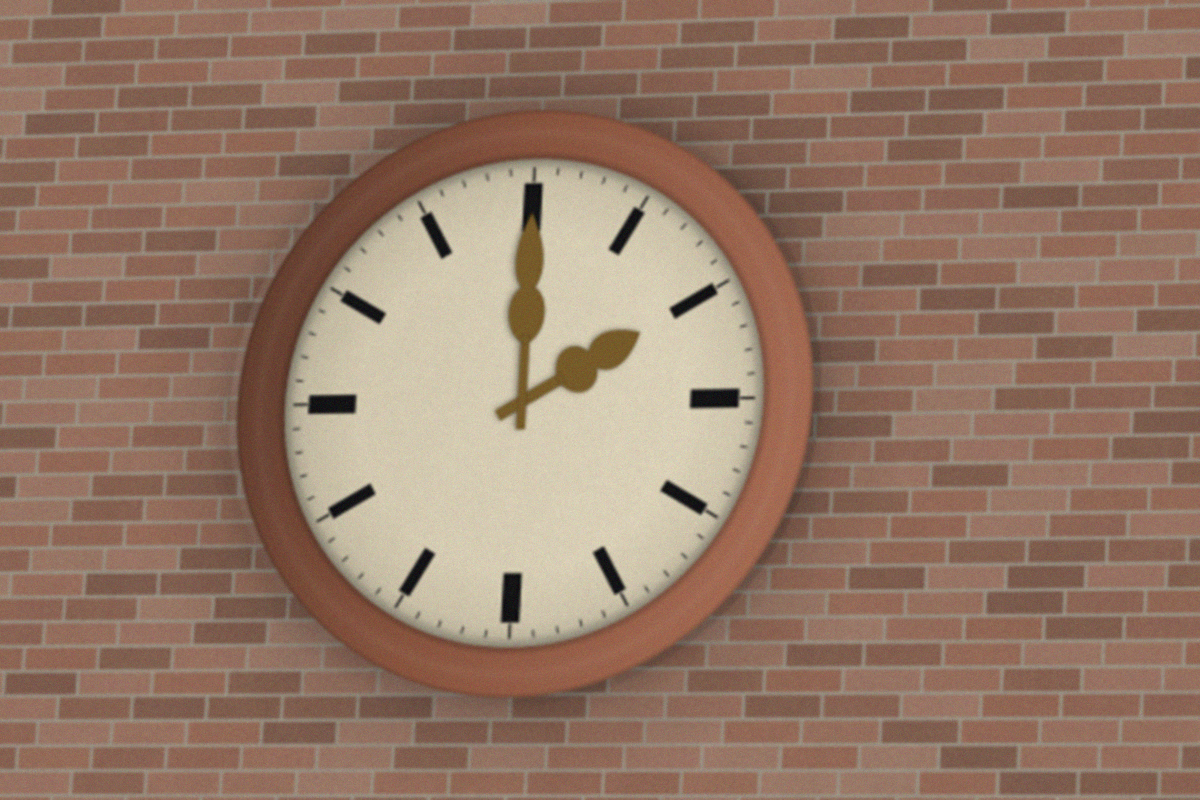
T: 2 h 00 min
